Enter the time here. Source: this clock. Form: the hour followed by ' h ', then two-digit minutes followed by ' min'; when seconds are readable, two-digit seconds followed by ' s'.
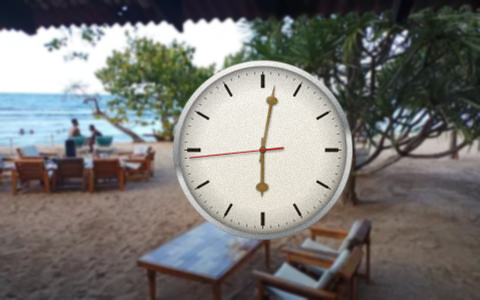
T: 6 h 01 min 44 s
